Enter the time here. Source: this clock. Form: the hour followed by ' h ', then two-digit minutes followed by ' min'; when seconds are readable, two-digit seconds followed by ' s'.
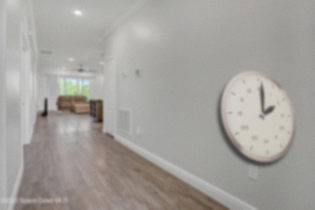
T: 2 h 01 min
